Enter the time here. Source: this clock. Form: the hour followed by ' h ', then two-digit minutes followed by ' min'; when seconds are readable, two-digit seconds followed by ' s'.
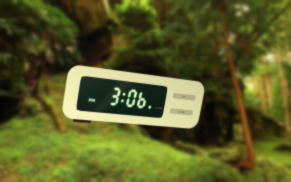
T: 3 h 06 min
